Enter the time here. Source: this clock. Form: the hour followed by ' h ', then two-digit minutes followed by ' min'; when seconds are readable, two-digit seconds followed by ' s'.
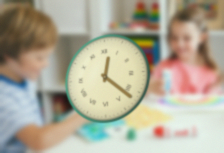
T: 12 h 22 min
